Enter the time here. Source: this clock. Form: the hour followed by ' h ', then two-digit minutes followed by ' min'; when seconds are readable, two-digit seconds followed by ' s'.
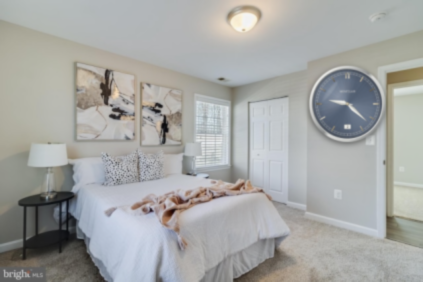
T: 9 h 22 min
